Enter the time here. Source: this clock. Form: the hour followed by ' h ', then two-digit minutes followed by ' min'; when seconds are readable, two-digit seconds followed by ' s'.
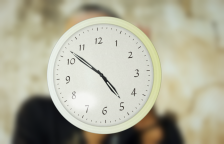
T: 4 h 52 min
